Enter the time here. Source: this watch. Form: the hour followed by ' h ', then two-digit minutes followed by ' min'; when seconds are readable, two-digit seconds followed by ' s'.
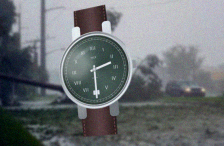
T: 2 h 30 min
